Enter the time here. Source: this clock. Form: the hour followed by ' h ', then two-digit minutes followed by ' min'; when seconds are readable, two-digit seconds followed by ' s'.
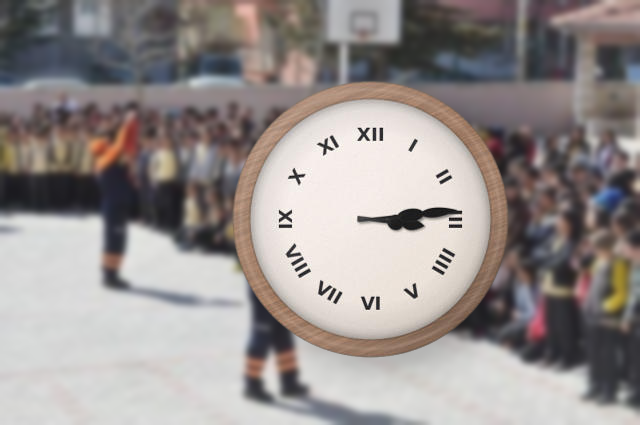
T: 3 h 14 min
